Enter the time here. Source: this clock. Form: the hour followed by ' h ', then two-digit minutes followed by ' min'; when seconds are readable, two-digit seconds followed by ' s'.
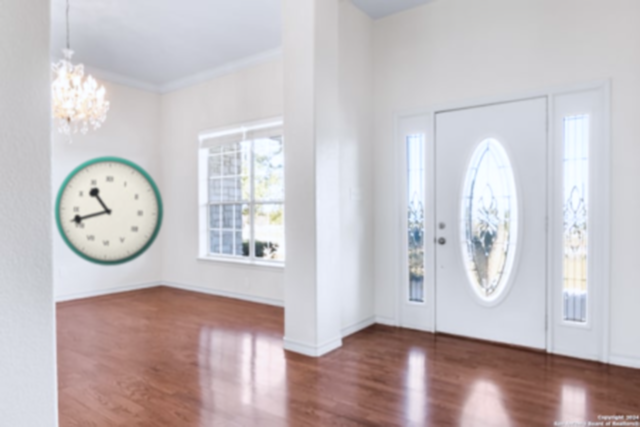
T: 10 h 42 min
